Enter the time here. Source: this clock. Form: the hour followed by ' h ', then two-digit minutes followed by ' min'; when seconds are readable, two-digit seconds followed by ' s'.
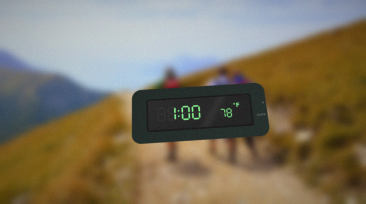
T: 1 h 00 min
